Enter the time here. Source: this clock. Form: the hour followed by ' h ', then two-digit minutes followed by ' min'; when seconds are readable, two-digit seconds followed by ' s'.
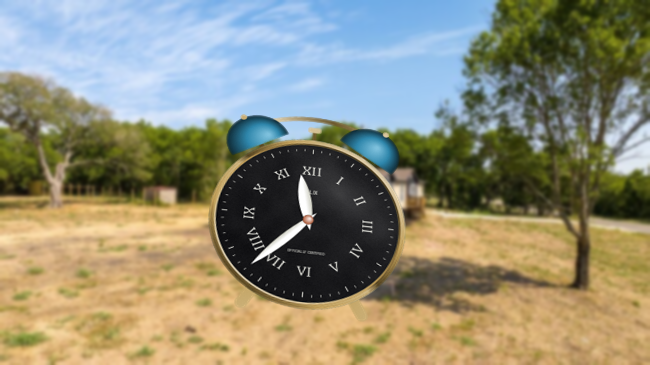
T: 11 h 37 min
